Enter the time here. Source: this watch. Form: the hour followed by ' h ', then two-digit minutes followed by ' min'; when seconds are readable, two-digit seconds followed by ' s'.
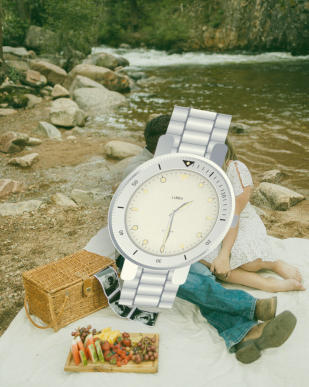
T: 1 h 30 min
